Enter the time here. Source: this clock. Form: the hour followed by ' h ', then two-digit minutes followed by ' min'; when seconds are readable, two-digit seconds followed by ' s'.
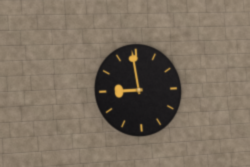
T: 8 h 59 min
